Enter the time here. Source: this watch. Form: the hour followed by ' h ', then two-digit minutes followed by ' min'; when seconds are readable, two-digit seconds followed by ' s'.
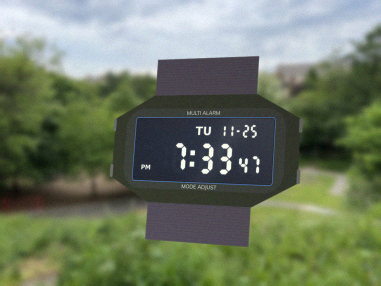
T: 7 h 33 min 47 s
